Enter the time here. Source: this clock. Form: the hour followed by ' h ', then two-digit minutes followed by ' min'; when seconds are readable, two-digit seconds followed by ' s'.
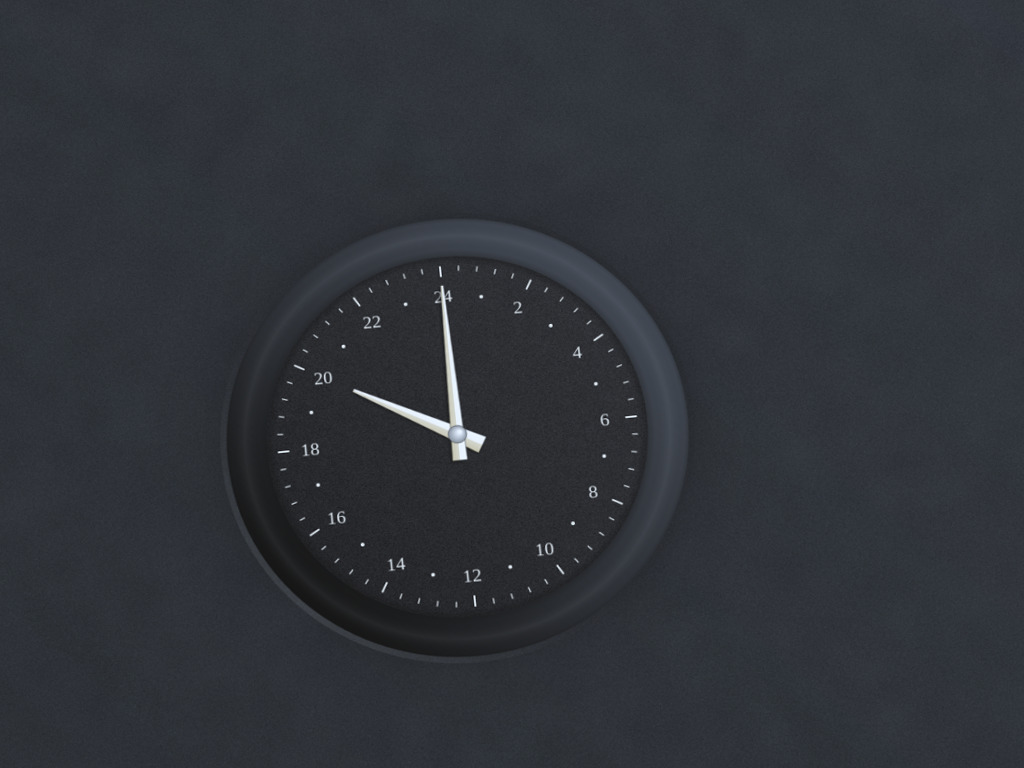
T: 20 h 00 min
